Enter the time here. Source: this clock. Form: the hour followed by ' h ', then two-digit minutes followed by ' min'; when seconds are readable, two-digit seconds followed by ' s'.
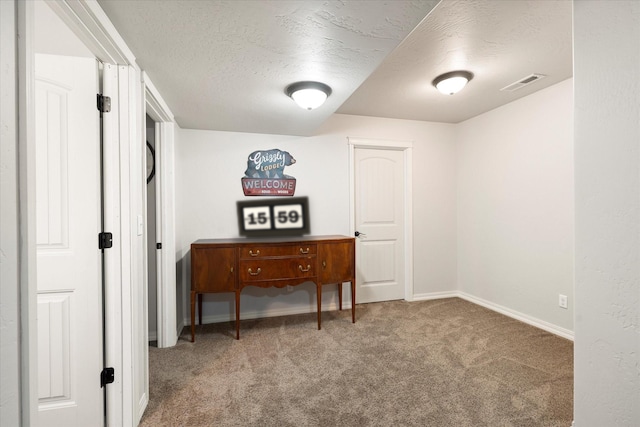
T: 15 h 59 min
